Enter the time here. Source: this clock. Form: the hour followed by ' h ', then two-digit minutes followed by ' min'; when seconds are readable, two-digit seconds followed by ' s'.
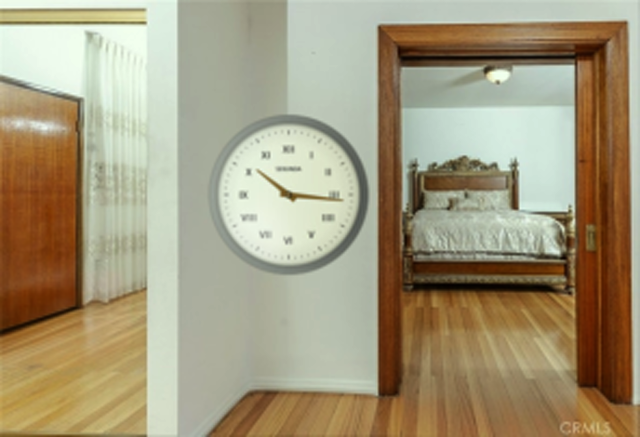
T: 10 h 16 min
